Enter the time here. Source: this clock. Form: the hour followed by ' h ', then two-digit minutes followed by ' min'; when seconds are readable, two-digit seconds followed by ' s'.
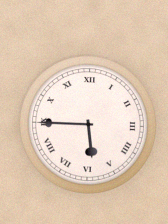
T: 5 h 45 min
